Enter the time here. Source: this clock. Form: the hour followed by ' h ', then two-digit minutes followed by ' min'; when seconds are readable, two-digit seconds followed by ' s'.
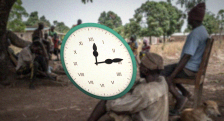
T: 12 h 14 min
